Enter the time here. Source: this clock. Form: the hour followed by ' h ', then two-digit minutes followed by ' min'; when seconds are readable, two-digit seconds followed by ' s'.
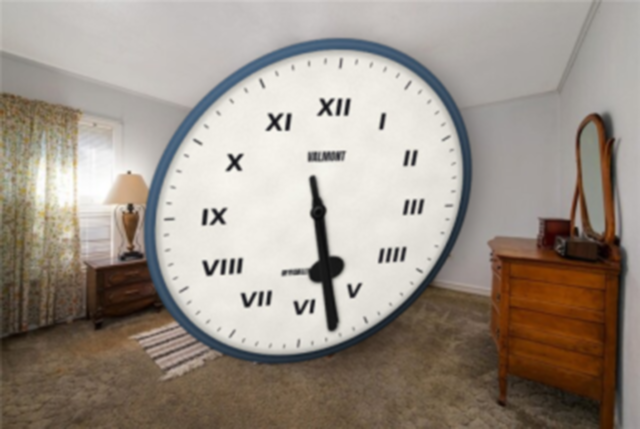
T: 5 h 27 min 27 s
